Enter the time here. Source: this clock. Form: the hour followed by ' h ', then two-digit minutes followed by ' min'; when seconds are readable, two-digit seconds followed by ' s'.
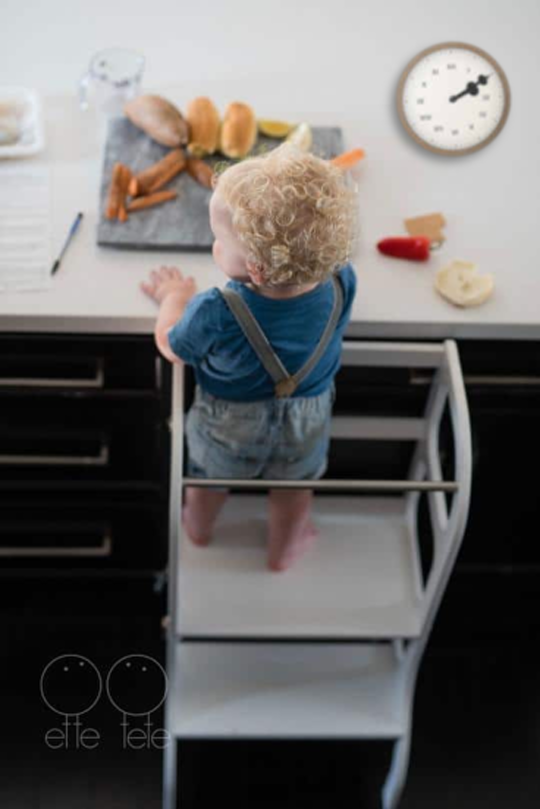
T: 2 h 10 min
